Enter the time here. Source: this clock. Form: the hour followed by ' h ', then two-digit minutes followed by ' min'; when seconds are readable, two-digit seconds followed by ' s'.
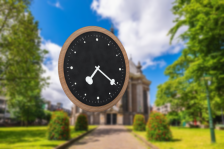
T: 7 h 21 min
